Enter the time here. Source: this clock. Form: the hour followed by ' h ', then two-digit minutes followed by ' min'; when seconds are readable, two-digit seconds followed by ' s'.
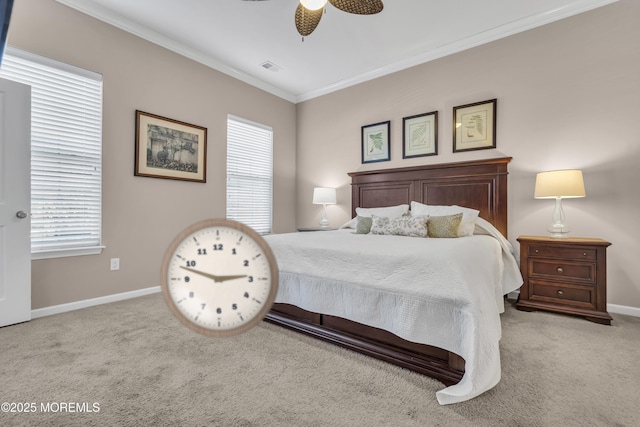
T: 2 h 48 min
